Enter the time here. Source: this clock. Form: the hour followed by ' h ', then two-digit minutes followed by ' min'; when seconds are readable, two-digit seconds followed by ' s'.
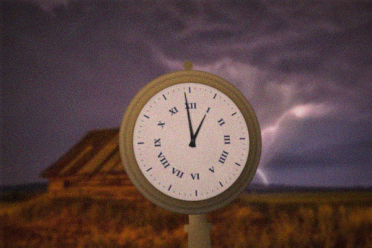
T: 12 h 59 min
